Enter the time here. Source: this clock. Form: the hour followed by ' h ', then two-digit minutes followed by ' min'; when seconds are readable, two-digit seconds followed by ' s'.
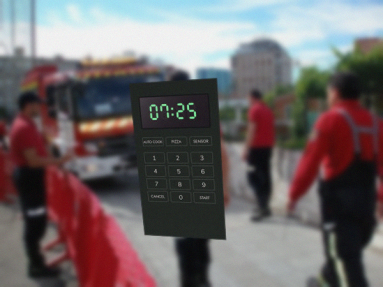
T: 7 h 25 min
